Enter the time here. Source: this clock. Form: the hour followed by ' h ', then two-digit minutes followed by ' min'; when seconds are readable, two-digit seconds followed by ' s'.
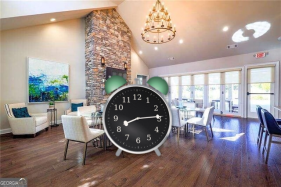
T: 8 h 14 min
